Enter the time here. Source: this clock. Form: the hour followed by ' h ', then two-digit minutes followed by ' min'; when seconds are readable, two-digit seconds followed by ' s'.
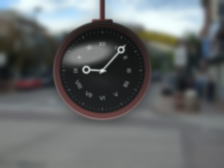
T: 9 h 07 min
